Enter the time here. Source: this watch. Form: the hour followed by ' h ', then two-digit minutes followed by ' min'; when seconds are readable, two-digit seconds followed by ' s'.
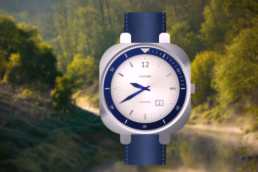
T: 9 h 40 min
